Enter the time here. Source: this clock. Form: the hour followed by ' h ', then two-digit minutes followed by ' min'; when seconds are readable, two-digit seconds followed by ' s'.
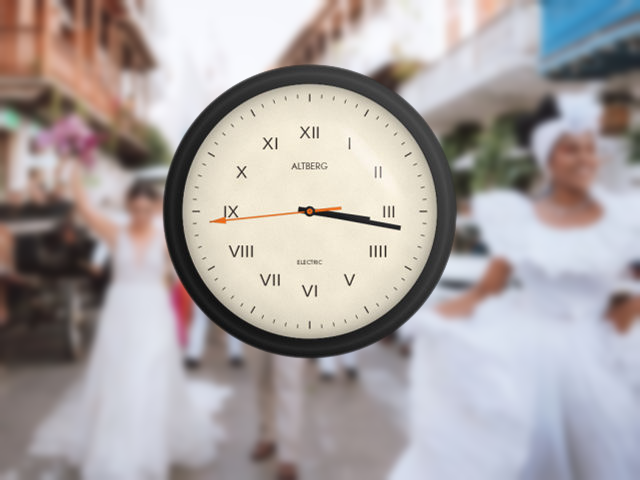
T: 3 h 16 min 44 s
